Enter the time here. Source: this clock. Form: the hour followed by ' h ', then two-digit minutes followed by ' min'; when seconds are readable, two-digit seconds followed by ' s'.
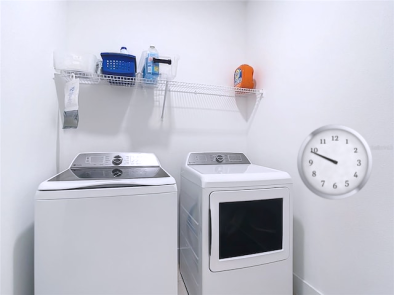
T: 9 h 49 min
